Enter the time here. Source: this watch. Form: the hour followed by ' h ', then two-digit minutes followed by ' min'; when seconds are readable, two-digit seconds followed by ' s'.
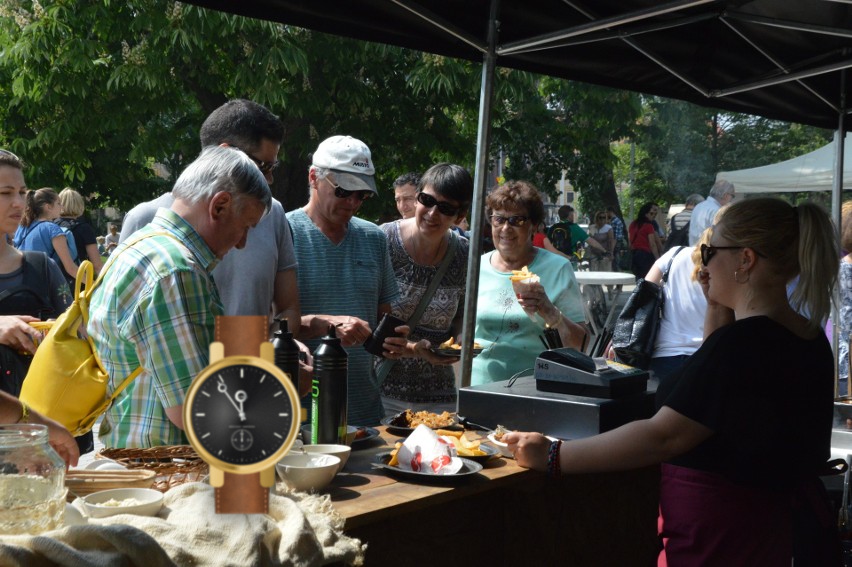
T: 11 h 54 min
